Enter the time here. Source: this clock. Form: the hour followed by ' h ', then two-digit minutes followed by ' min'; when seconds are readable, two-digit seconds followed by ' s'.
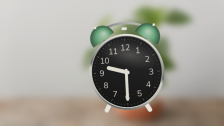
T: 9 h 30 min
